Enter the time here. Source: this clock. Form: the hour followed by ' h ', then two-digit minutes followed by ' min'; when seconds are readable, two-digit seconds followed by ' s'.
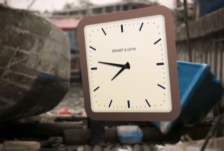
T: 7 h 47 min
